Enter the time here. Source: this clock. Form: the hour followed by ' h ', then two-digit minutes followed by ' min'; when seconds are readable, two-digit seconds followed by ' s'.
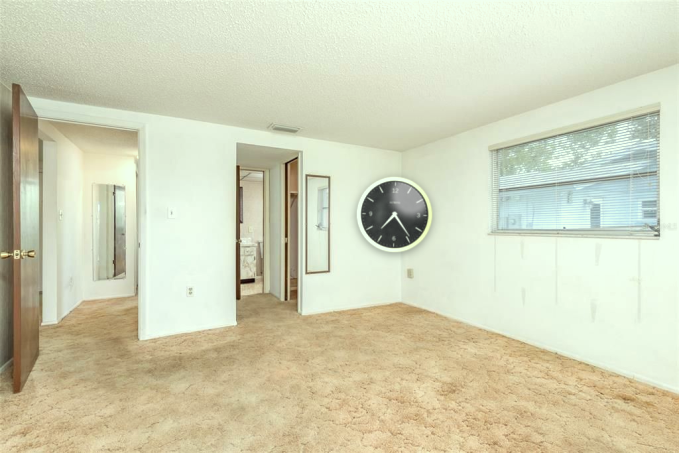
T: 7 h 24 min
